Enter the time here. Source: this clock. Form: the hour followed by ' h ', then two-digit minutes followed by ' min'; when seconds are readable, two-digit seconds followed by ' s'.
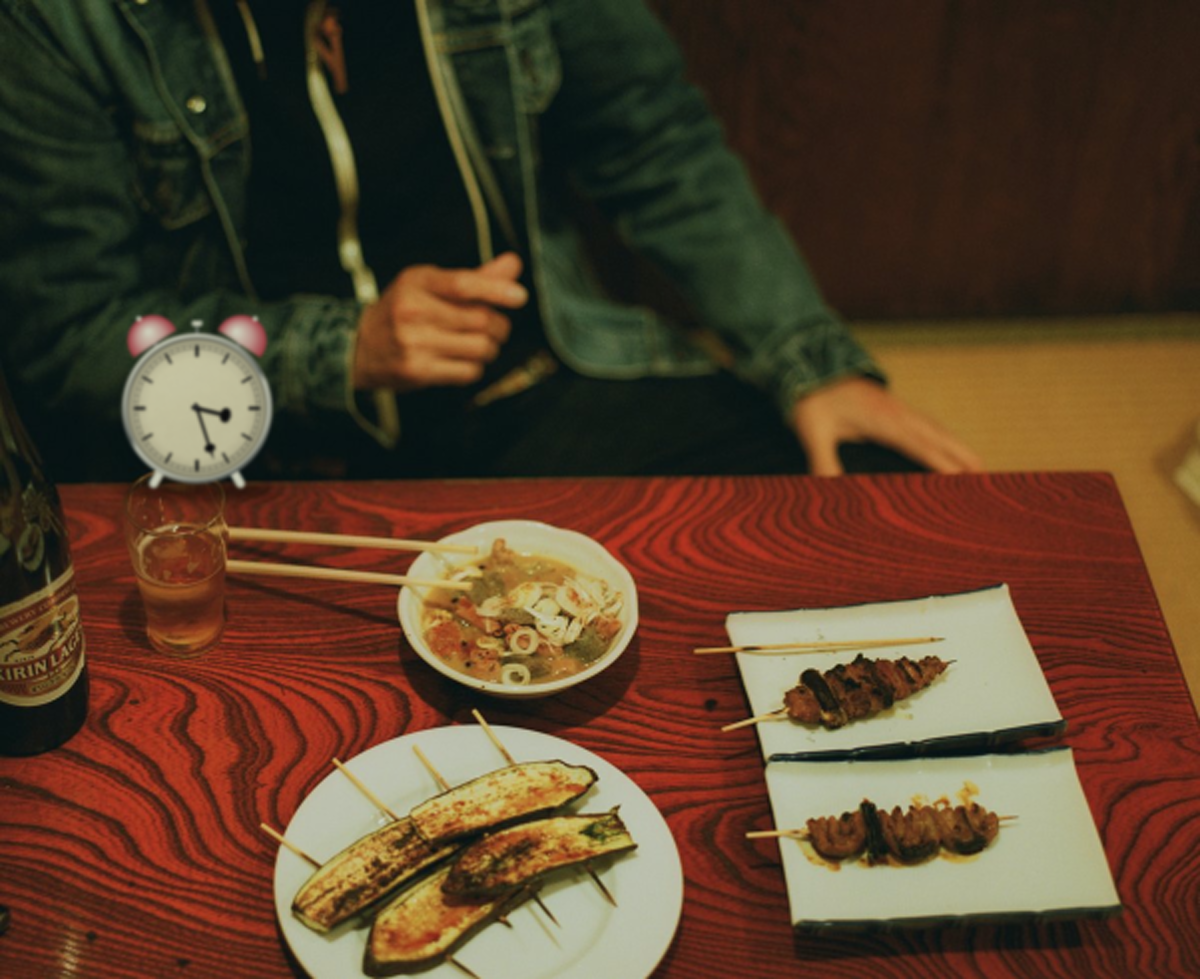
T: 3 h 27 min
